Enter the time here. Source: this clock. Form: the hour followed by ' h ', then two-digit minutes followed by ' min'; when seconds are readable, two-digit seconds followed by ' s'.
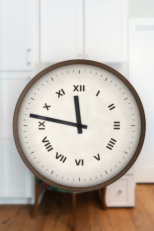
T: 11 h 47 min
